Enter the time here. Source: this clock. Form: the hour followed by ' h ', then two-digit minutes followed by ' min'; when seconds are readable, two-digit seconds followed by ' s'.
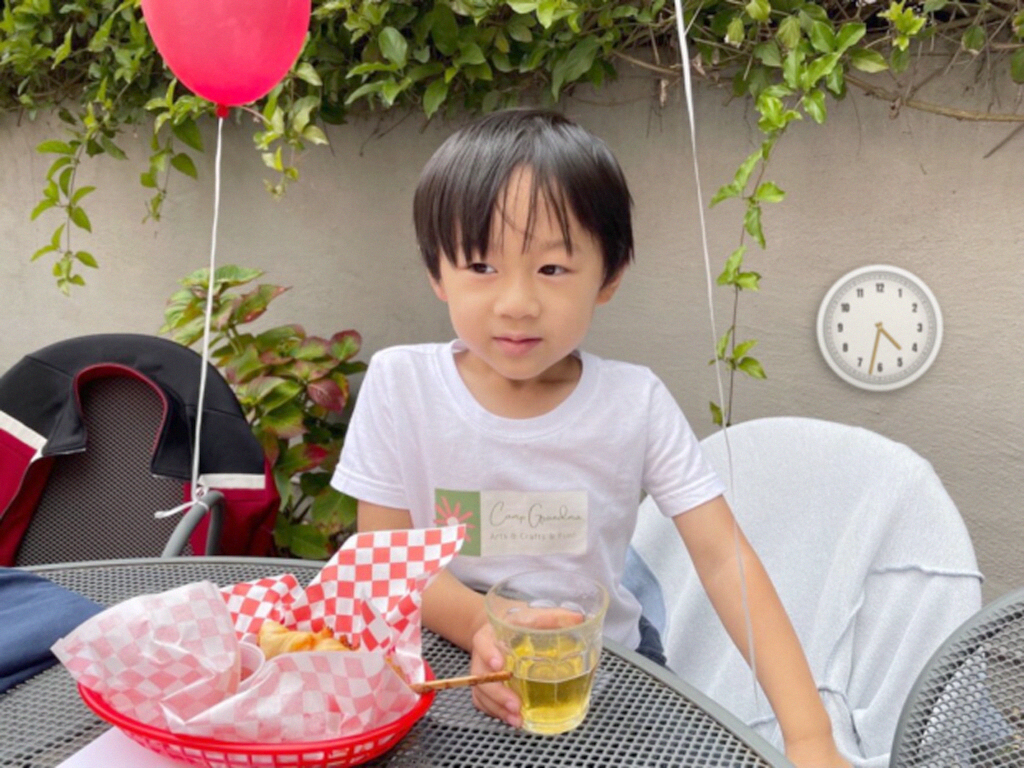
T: 4 h 32 min
